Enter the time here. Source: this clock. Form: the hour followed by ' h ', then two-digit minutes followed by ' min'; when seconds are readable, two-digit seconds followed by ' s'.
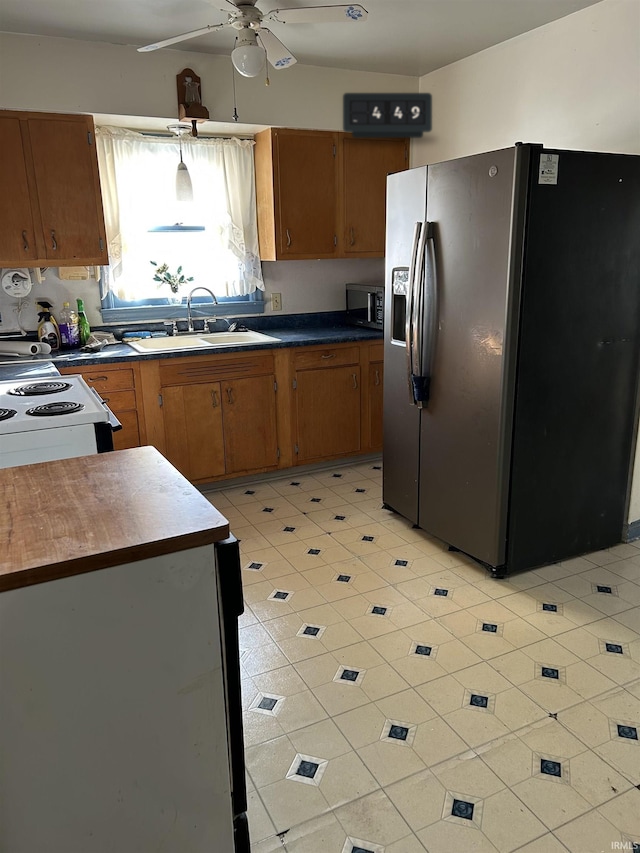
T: 4 h 49 min
